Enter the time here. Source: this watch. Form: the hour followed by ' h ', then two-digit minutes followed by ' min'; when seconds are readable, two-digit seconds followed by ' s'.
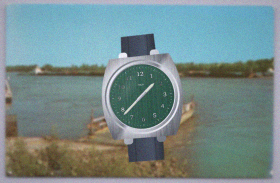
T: 1 h 38 min
